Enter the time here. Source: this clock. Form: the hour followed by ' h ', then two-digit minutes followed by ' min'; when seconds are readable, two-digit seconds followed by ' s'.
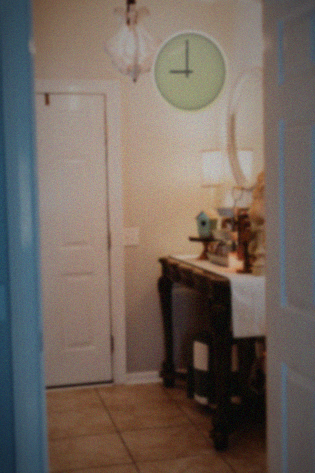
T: 9 h 00 min
